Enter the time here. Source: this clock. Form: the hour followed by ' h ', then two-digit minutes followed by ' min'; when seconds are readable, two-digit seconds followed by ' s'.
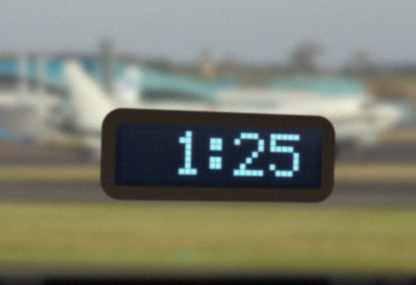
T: 1 h 25 min
